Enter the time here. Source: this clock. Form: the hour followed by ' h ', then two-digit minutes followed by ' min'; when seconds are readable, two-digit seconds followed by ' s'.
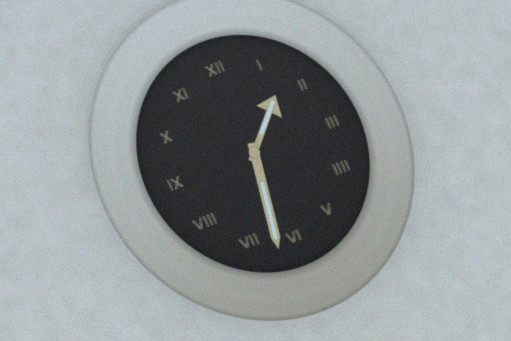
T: 1 h 32 min
